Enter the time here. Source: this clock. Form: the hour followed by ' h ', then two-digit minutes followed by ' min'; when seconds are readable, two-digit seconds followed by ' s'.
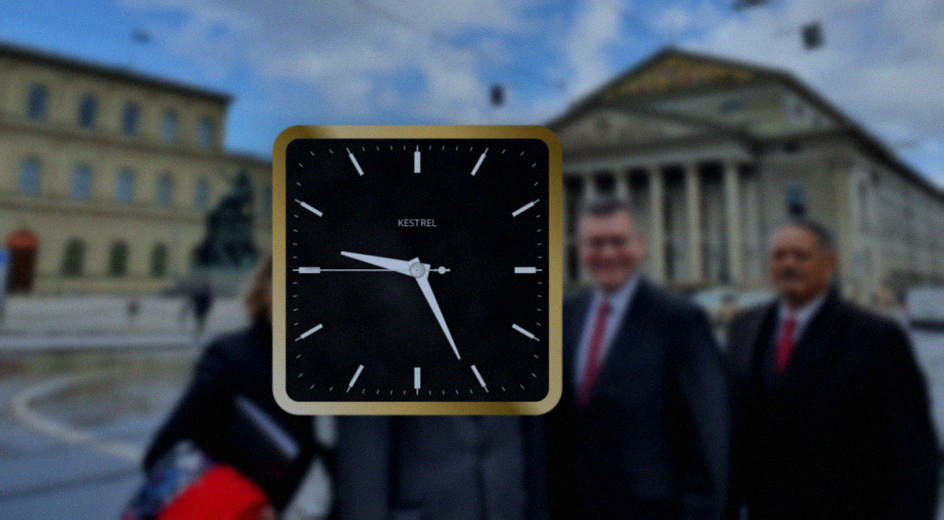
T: 9 h 25 min 45 s
